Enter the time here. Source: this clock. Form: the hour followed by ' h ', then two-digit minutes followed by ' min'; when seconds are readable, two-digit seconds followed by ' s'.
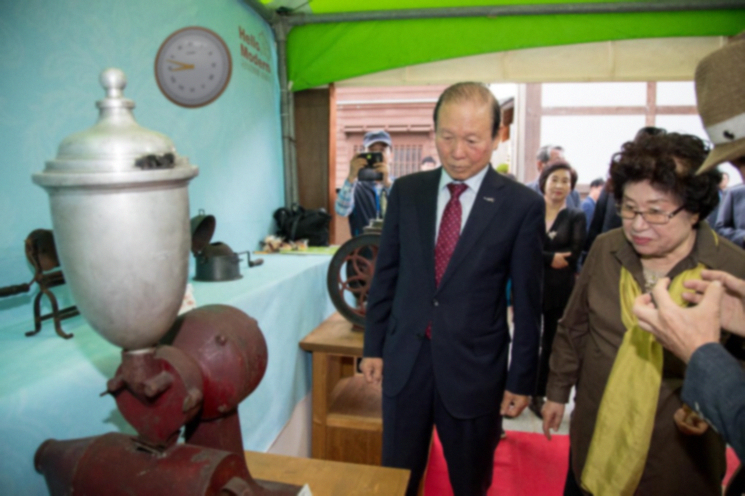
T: 8 h 48 min
